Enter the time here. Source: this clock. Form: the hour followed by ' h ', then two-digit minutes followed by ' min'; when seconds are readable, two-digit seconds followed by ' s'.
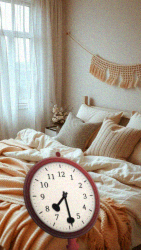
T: 7 h 29 min
